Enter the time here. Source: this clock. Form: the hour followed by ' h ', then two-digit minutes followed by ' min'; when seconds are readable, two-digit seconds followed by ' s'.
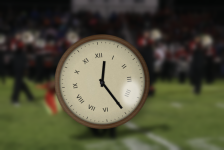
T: 12 h 25 min
